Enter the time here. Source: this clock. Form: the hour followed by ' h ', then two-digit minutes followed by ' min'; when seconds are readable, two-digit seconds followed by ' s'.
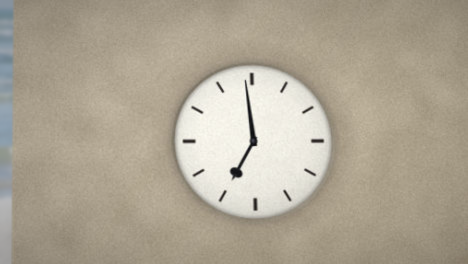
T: 6 h 59 min
